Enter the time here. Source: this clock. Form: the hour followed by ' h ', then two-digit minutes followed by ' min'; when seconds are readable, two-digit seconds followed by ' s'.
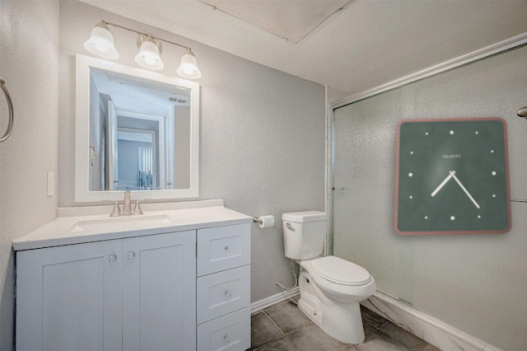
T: 7 h 24 min
